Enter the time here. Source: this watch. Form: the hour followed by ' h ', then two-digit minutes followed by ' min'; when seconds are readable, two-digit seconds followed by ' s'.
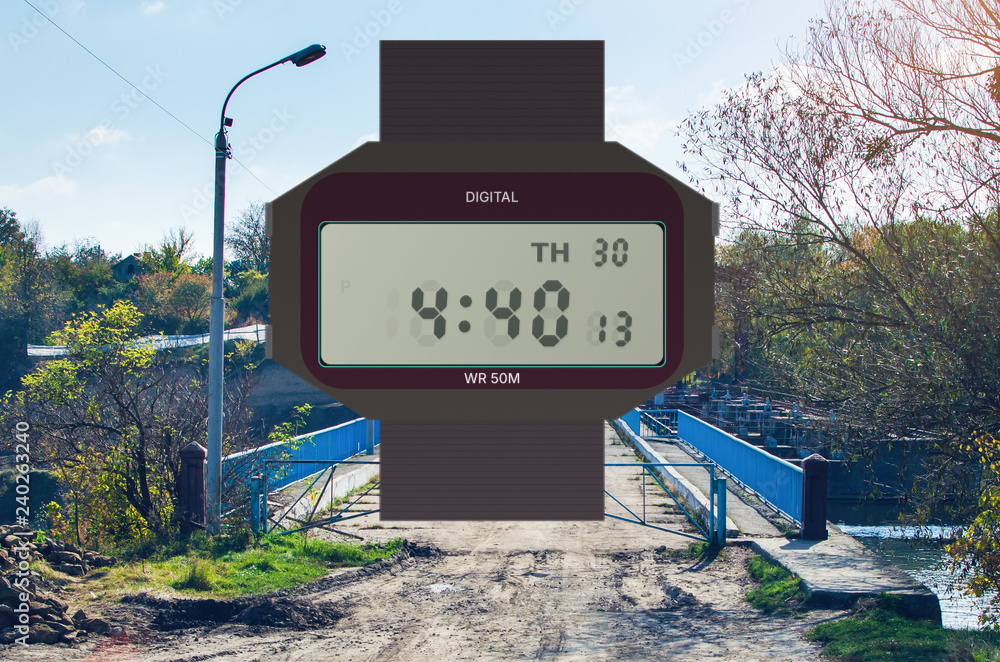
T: 4 h 40 min 13 s
